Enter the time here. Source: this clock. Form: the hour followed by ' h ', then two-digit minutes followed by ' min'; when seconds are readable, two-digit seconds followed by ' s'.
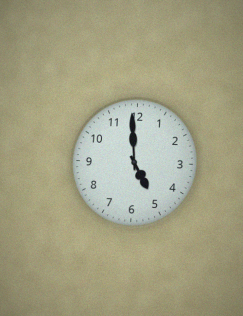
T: 4 h 59 min
